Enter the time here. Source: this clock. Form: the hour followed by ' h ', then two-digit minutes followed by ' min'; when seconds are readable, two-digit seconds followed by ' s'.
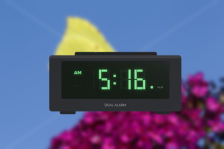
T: 5 h 16 min
